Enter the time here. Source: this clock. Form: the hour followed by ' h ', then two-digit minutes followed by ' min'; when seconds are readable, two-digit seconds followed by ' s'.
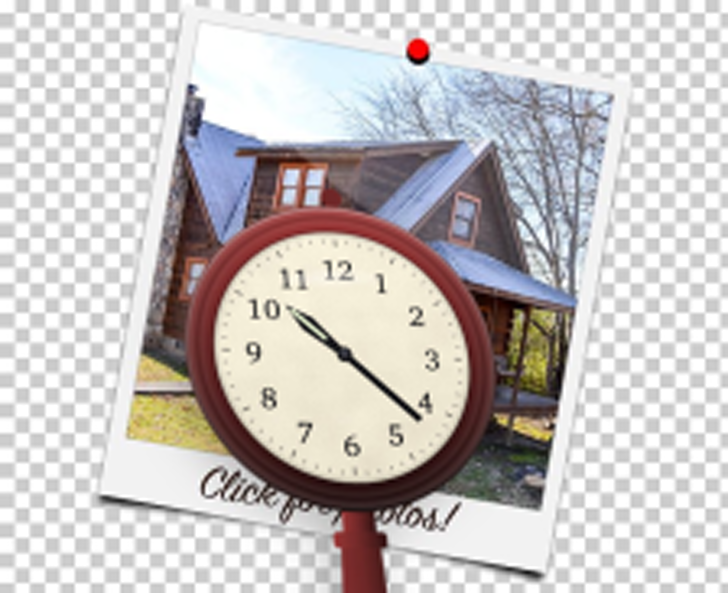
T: 10 h 22 min
